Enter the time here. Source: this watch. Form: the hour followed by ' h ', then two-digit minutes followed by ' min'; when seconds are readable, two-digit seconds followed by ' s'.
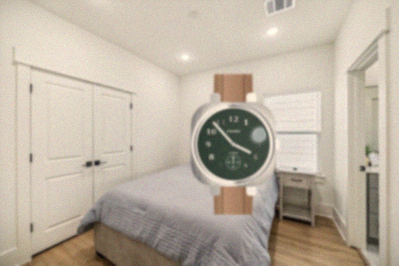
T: 3 h 53 min
